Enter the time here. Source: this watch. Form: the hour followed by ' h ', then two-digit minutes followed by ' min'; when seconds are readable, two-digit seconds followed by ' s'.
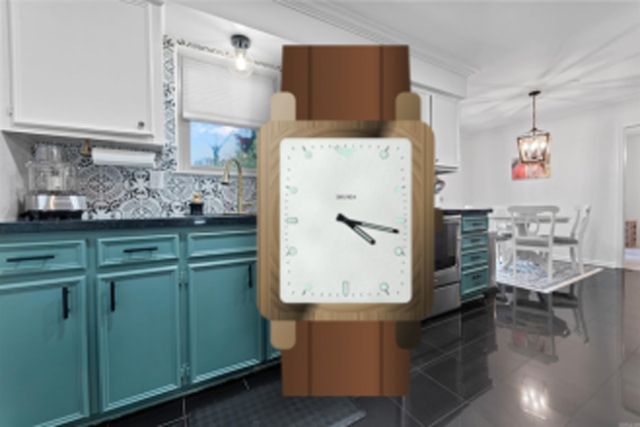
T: 4 h 17 min
